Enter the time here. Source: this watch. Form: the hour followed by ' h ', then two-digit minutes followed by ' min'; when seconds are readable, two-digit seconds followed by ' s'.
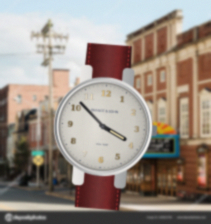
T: 3 h 52 min
